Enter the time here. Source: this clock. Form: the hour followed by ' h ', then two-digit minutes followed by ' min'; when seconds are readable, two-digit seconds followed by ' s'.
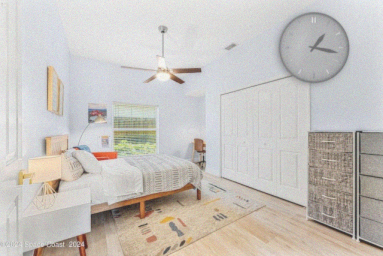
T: 1 h 17 min
